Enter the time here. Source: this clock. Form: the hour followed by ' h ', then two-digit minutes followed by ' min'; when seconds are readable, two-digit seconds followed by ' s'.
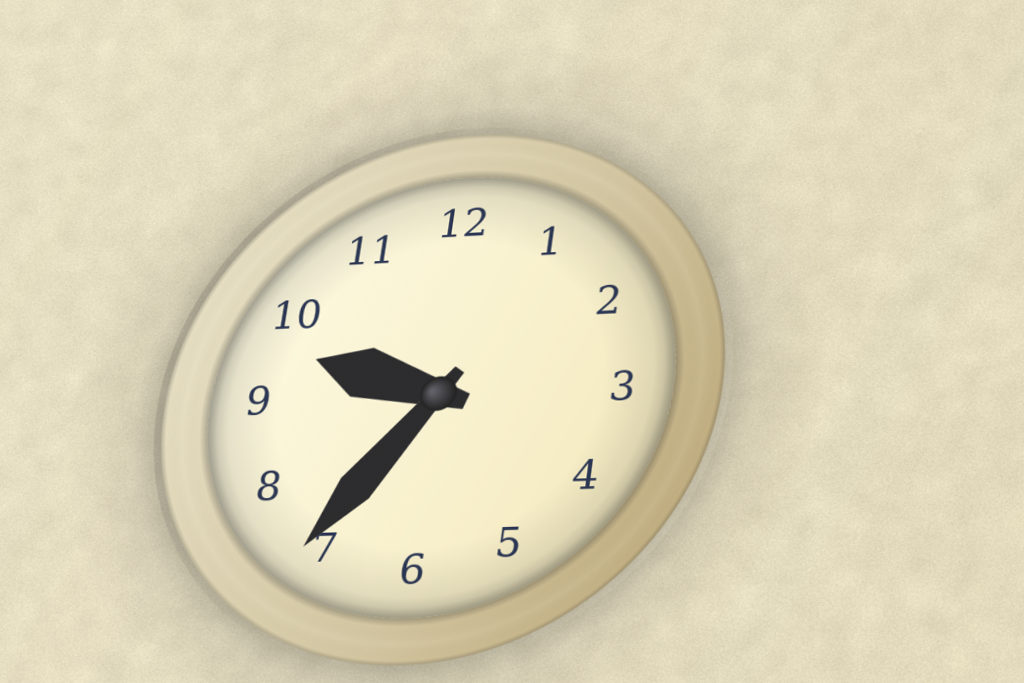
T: 9 h 36 min
